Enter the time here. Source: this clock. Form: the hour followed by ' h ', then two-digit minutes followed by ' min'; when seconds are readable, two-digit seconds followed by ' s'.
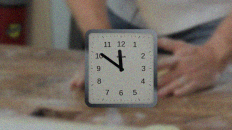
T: 11 h 51 min
